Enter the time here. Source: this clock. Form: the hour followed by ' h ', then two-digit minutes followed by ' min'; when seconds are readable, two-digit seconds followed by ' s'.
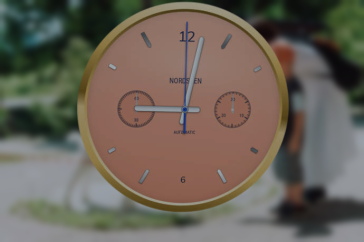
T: 9 h 02 min
